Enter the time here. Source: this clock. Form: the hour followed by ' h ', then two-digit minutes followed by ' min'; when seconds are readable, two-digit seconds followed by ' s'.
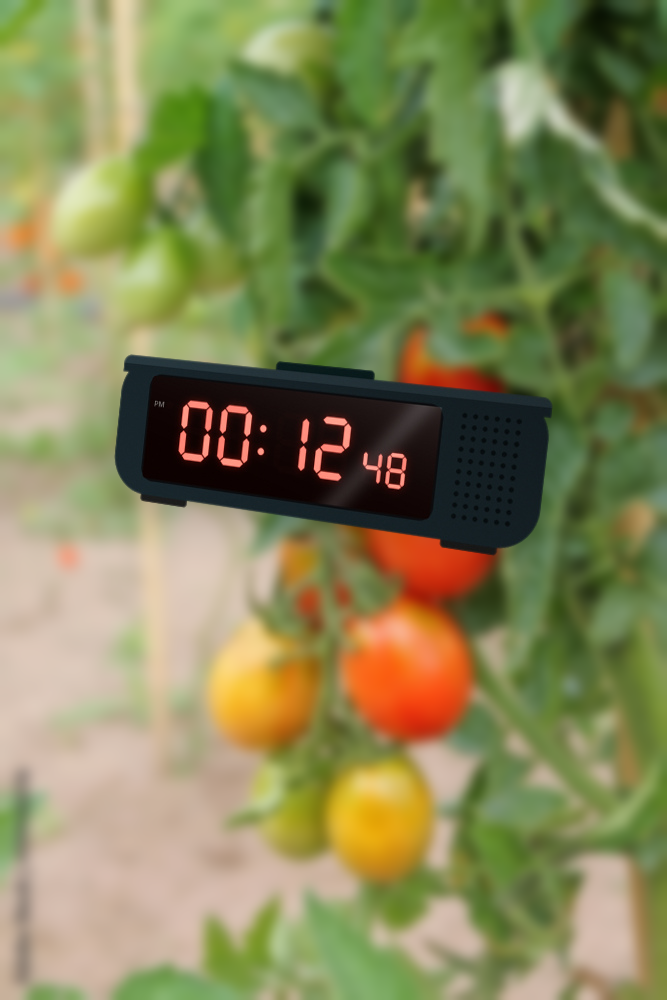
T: 0 h 12 min 48 s
